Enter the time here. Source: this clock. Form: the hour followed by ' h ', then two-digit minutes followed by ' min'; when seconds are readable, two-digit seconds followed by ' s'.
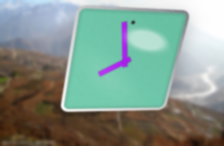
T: 7 h 58 min
